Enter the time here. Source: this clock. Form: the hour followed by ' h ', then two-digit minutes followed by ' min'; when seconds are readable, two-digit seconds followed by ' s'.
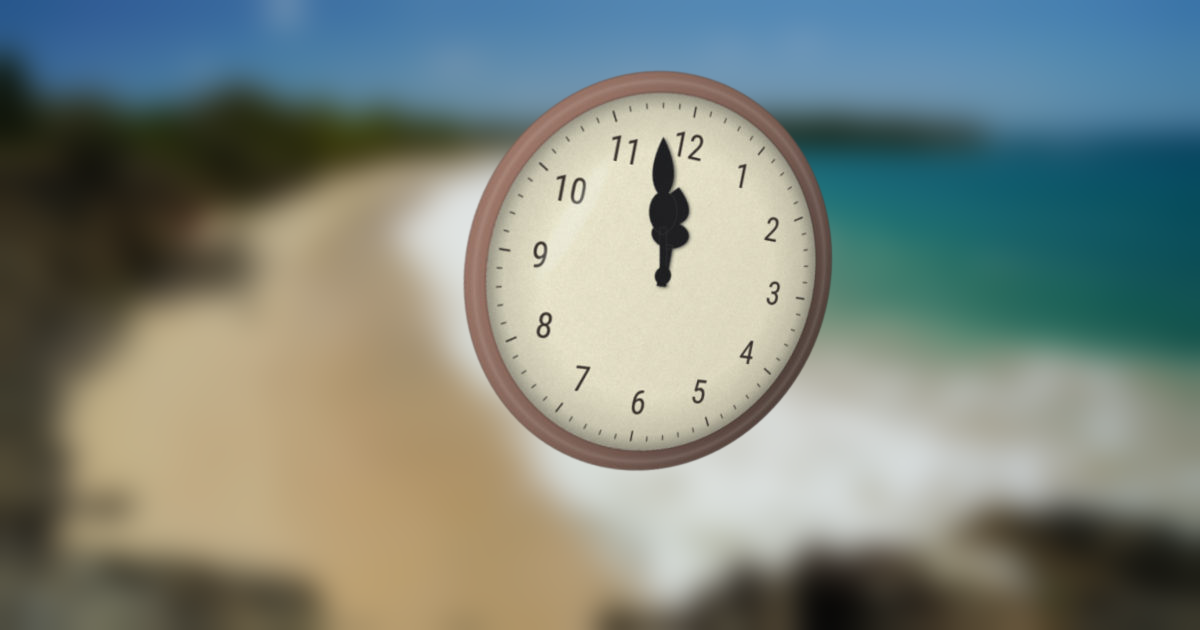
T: 11 h 58 min
